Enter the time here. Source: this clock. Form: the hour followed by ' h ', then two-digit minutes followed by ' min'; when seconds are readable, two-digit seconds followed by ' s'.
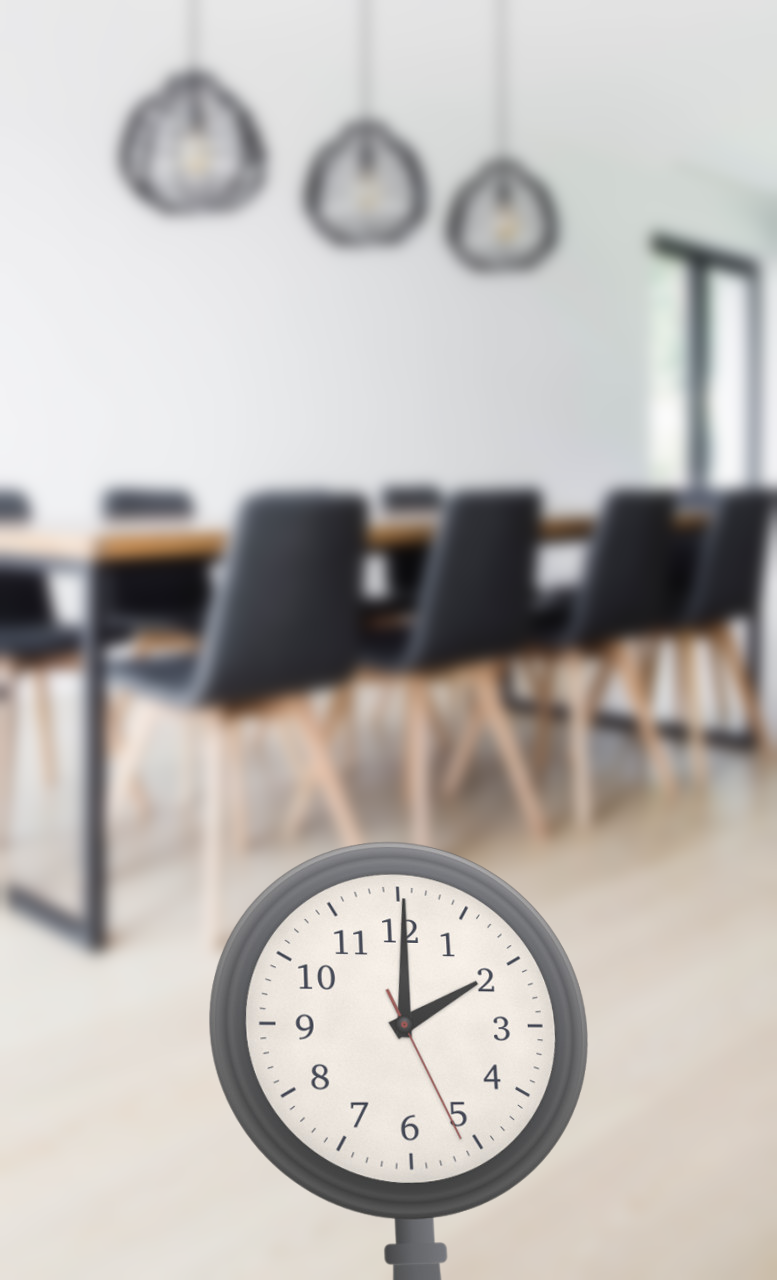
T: 2 h 00 min 26 s
